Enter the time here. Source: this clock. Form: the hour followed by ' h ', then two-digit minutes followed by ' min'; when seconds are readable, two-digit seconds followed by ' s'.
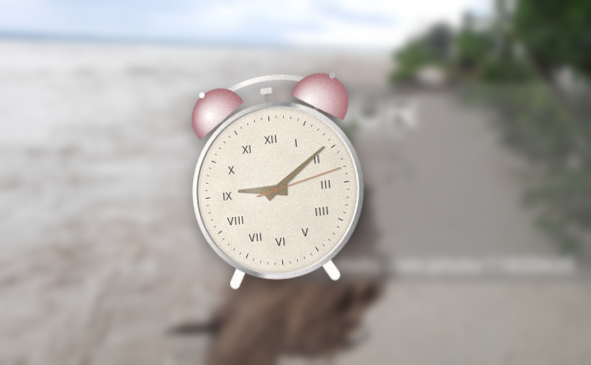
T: 9 h 09 min 13 s
